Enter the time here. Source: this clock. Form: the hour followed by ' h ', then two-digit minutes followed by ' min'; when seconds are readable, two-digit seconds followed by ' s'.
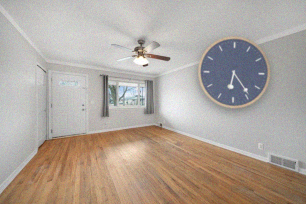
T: 6 h 24 min
